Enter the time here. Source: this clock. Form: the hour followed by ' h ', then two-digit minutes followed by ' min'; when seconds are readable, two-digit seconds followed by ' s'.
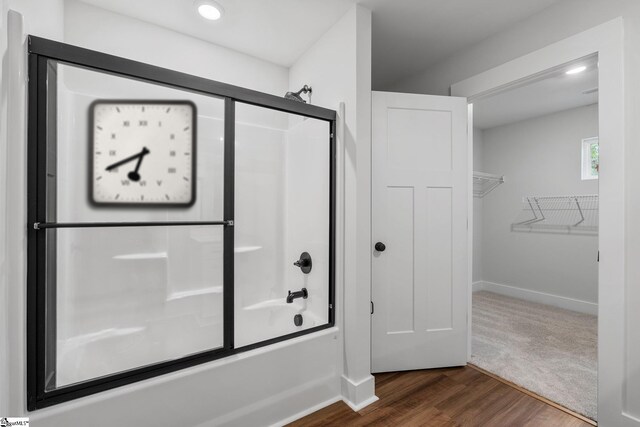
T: 6 h 41 min
